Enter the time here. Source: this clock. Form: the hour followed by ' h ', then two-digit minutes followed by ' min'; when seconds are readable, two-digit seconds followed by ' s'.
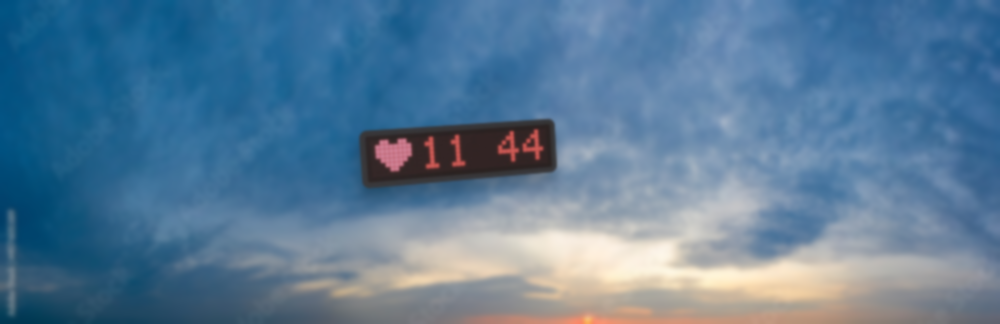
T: 11 h 44 min
